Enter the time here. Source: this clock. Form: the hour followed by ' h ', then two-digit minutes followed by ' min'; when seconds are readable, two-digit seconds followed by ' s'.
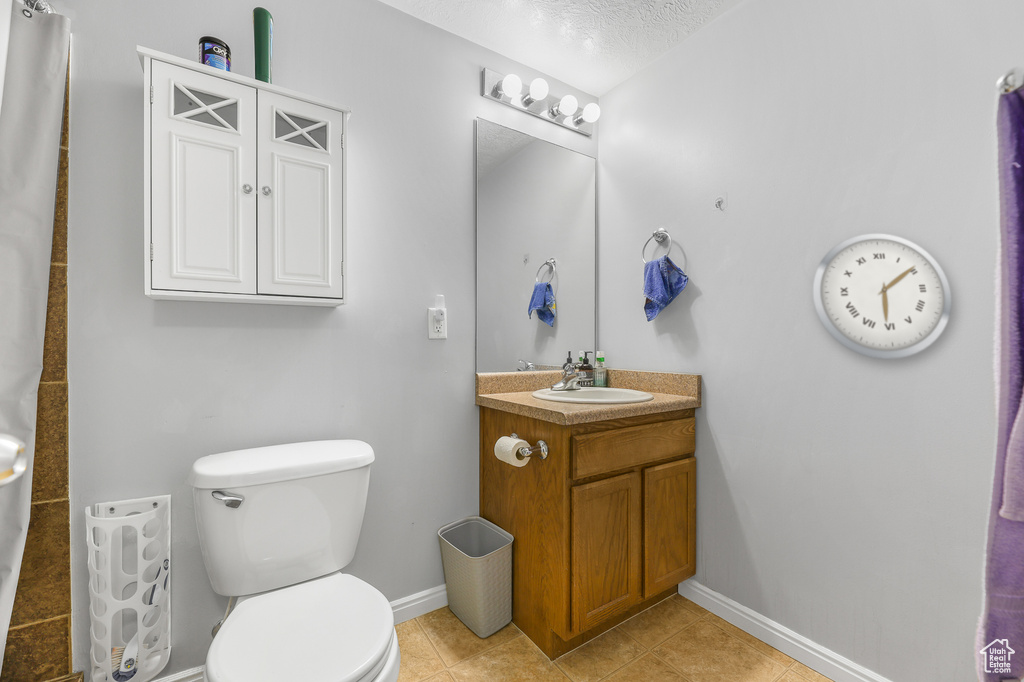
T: 6 h 09 min
